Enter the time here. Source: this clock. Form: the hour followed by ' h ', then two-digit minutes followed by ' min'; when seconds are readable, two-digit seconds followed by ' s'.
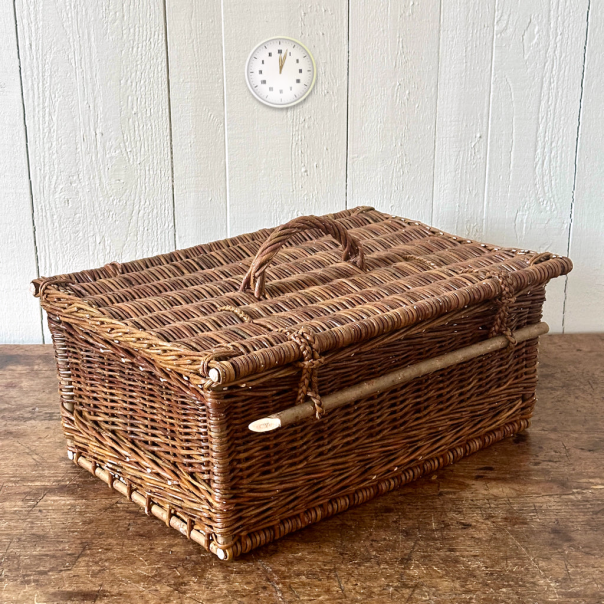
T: 12 h 03 min
